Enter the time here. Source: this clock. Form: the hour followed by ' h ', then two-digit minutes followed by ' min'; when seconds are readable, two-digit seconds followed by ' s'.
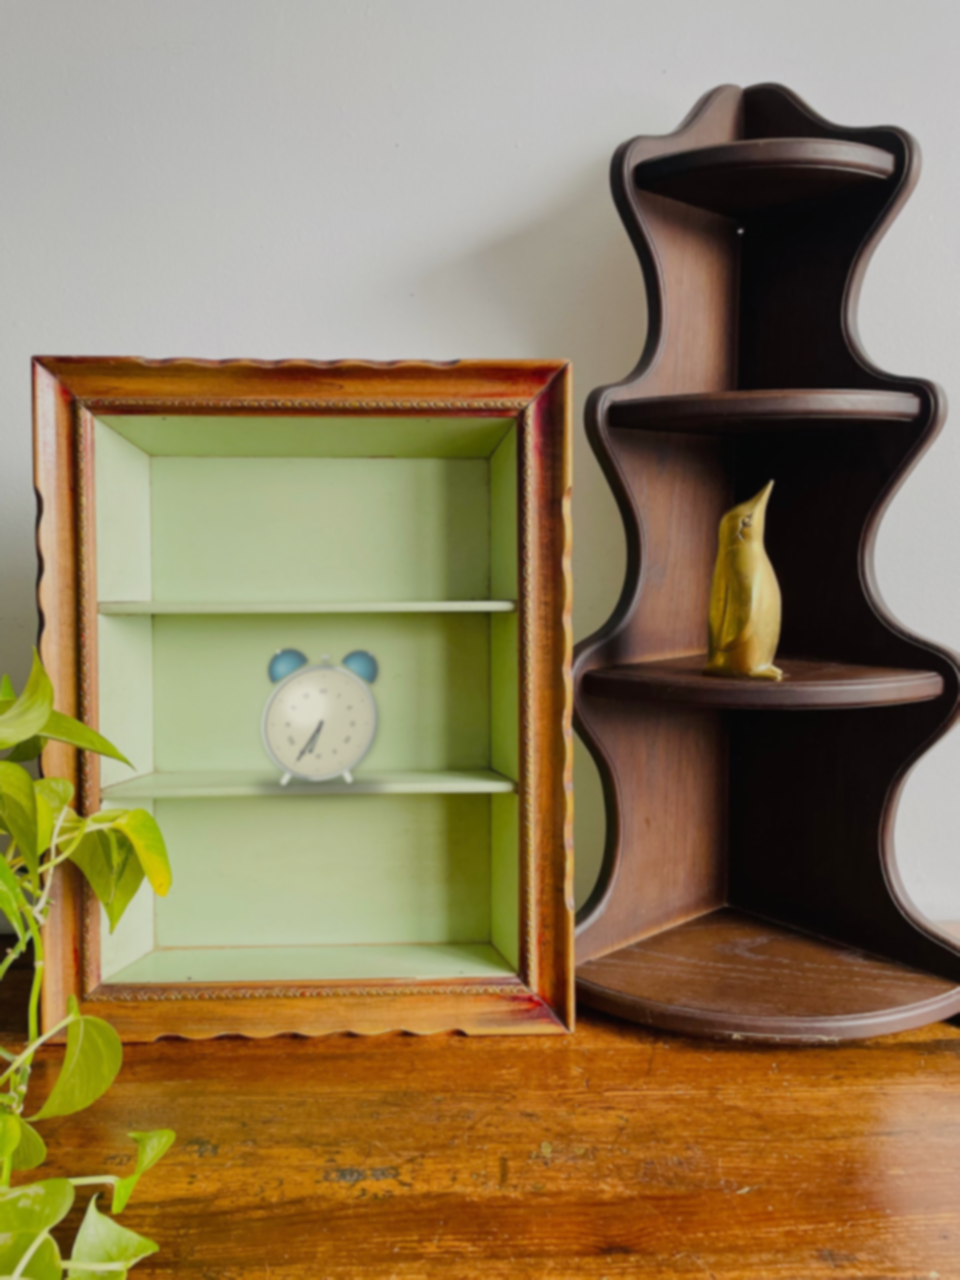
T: 6 h 35 min
